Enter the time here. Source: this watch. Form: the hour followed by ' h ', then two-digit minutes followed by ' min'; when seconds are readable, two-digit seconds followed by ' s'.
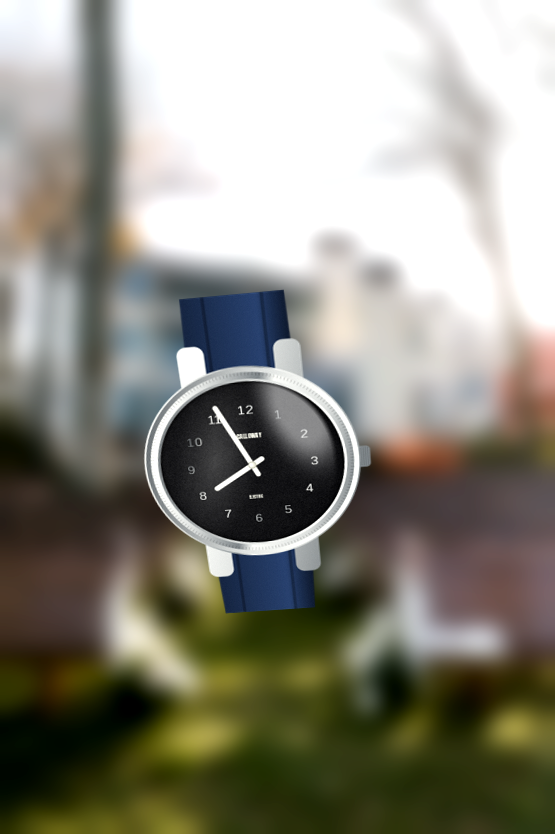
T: 7 h 56 min
